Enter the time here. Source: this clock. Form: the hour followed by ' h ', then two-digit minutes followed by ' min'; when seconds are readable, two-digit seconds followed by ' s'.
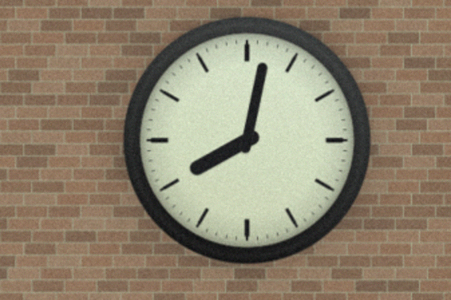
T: 8 h 02 min
